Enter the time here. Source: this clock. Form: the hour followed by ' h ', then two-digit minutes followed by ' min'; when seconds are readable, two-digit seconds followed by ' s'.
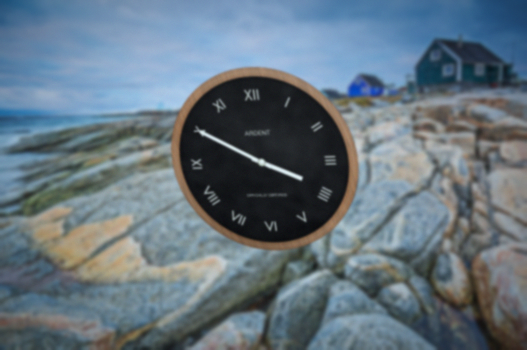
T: 3 h 50 min
